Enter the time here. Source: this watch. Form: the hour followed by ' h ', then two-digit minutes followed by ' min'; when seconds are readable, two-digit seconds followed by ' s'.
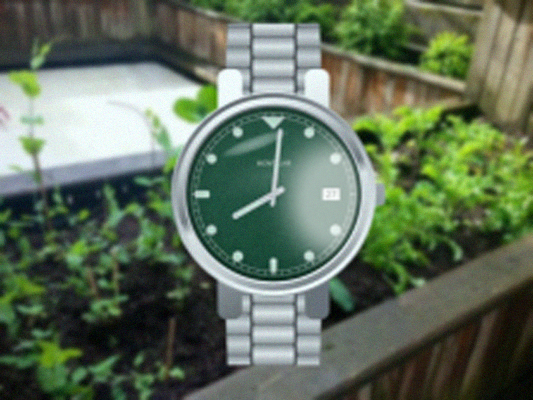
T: 8 h 01 min
